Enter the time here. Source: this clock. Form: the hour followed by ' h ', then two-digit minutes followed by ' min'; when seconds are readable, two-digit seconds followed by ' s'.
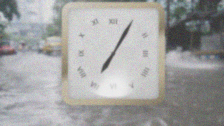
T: 7 h 05 min
